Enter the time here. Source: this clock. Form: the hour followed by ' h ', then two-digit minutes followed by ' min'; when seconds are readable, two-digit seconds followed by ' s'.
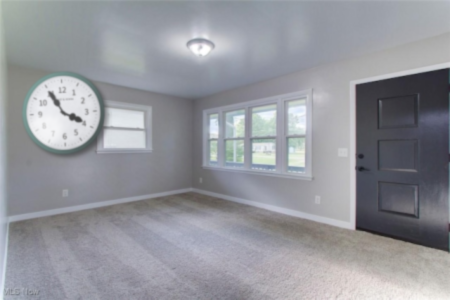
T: 3 h 55 min
